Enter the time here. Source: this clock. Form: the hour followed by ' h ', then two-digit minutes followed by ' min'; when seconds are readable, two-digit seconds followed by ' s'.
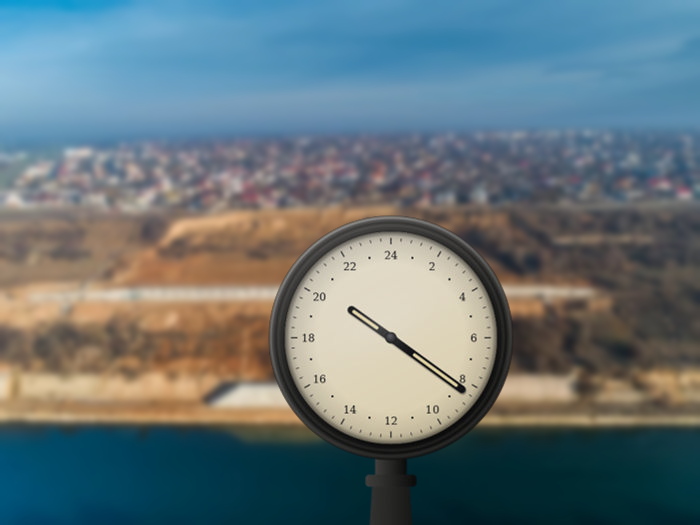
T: 20 h 21 min
